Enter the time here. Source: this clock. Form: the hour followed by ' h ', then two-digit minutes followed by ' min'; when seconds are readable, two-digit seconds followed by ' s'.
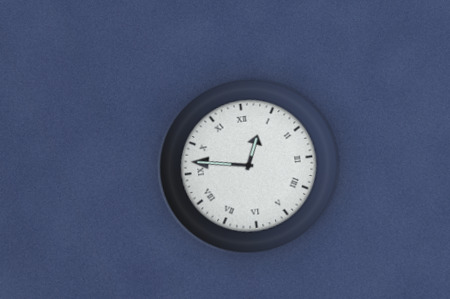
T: 12 h 47 min
